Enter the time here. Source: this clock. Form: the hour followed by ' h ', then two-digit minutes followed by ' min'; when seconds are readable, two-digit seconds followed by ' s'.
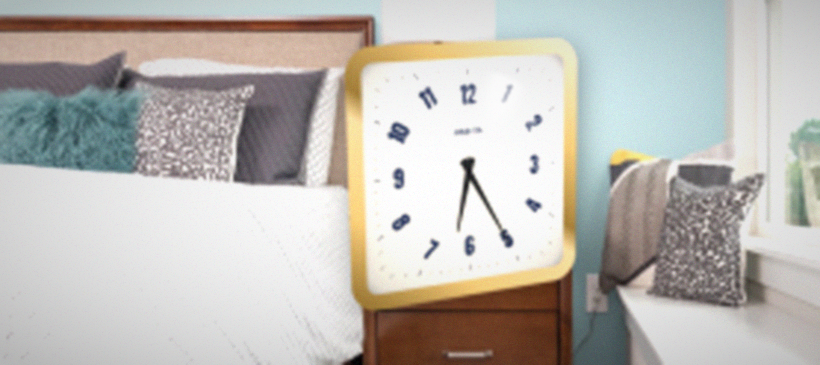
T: 6 h 25 min
